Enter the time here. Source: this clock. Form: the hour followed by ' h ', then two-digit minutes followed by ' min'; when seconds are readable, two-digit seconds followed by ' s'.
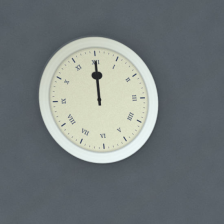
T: 12 h 00 min
